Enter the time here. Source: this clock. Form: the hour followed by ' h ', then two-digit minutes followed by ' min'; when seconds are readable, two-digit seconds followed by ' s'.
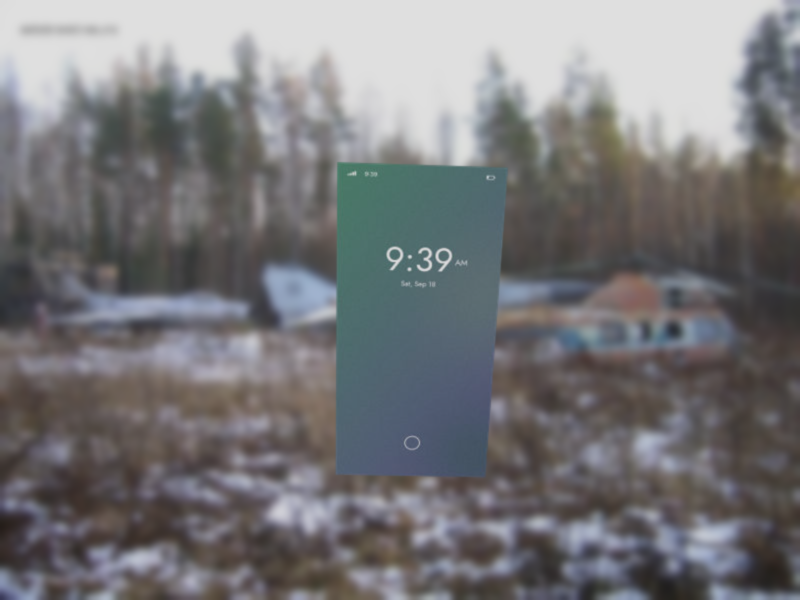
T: 9 h 39 min
